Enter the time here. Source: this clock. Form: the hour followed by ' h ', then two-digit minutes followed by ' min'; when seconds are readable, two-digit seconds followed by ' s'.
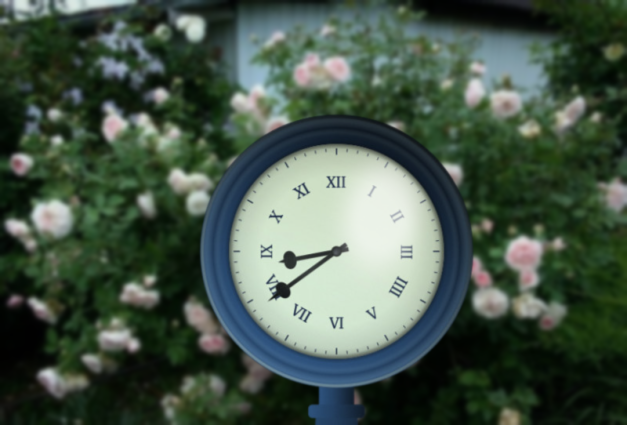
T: 8 h 39 min
